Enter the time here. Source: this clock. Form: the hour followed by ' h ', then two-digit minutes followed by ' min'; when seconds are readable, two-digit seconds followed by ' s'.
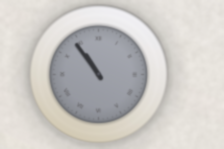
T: 10 h 54 min
